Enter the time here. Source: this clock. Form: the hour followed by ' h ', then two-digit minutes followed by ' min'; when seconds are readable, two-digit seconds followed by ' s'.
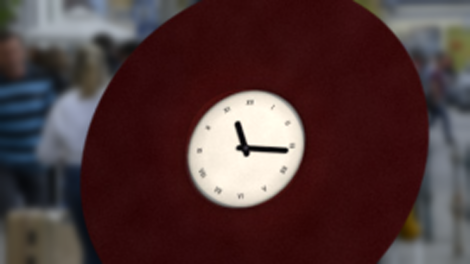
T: 11 h 16 min
